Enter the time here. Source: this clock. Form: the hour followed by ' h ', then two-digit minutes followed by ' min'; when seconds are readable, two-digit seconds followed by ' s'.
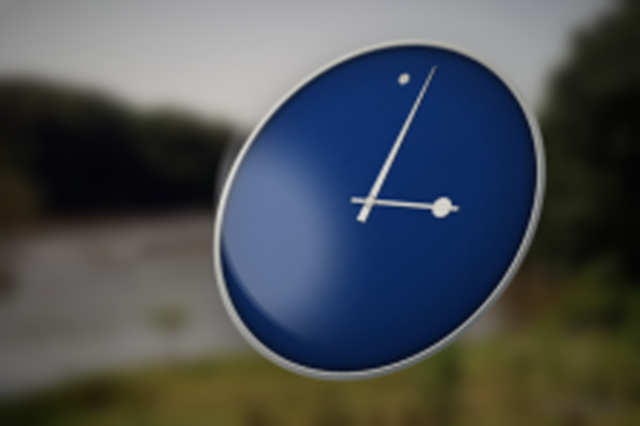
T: 3 h 02 min
